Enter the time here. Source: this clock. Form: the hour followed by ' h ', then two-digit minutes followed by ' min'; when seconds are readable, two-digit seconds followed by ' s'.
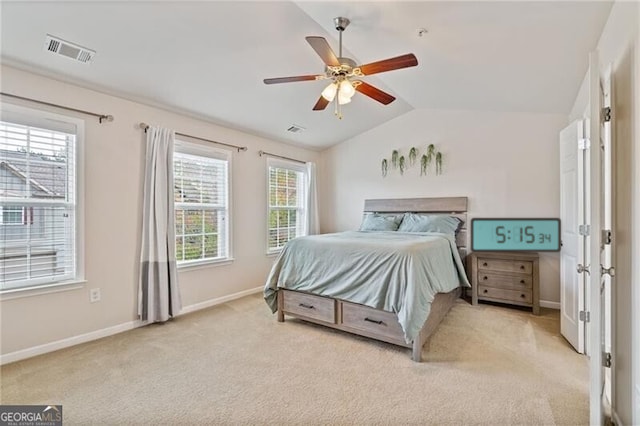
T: 5 h 15 min 34 s
